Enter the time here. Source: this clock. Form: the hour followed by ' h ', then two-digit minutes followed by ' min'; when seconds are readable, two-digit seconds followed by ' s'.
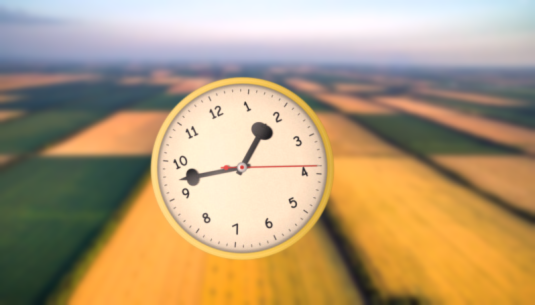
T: 1 h 47 min 19 s
